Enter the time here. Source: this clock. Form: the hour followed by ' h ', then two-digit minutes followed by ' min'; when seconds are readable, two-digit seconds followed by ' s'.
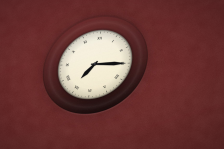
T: 7 h 15 min
